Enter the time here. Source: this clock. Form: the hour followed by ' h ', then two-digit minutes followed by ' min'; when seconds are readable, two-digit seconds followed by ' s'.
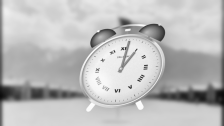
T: 1 h 01 min
